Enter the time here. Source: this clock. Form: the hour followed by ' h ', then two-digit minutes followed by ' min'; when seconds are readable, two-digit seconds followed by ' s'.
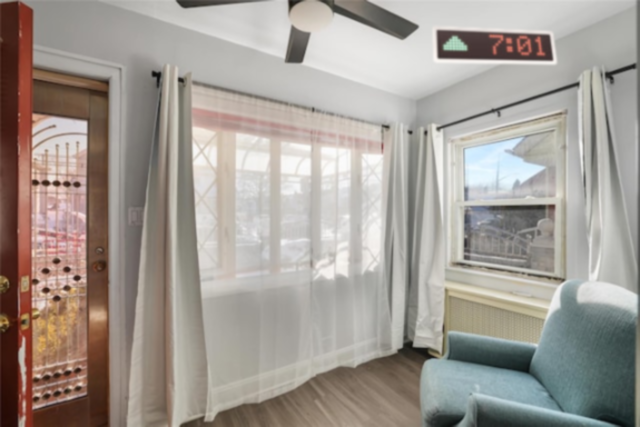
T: 7 h 01 min
